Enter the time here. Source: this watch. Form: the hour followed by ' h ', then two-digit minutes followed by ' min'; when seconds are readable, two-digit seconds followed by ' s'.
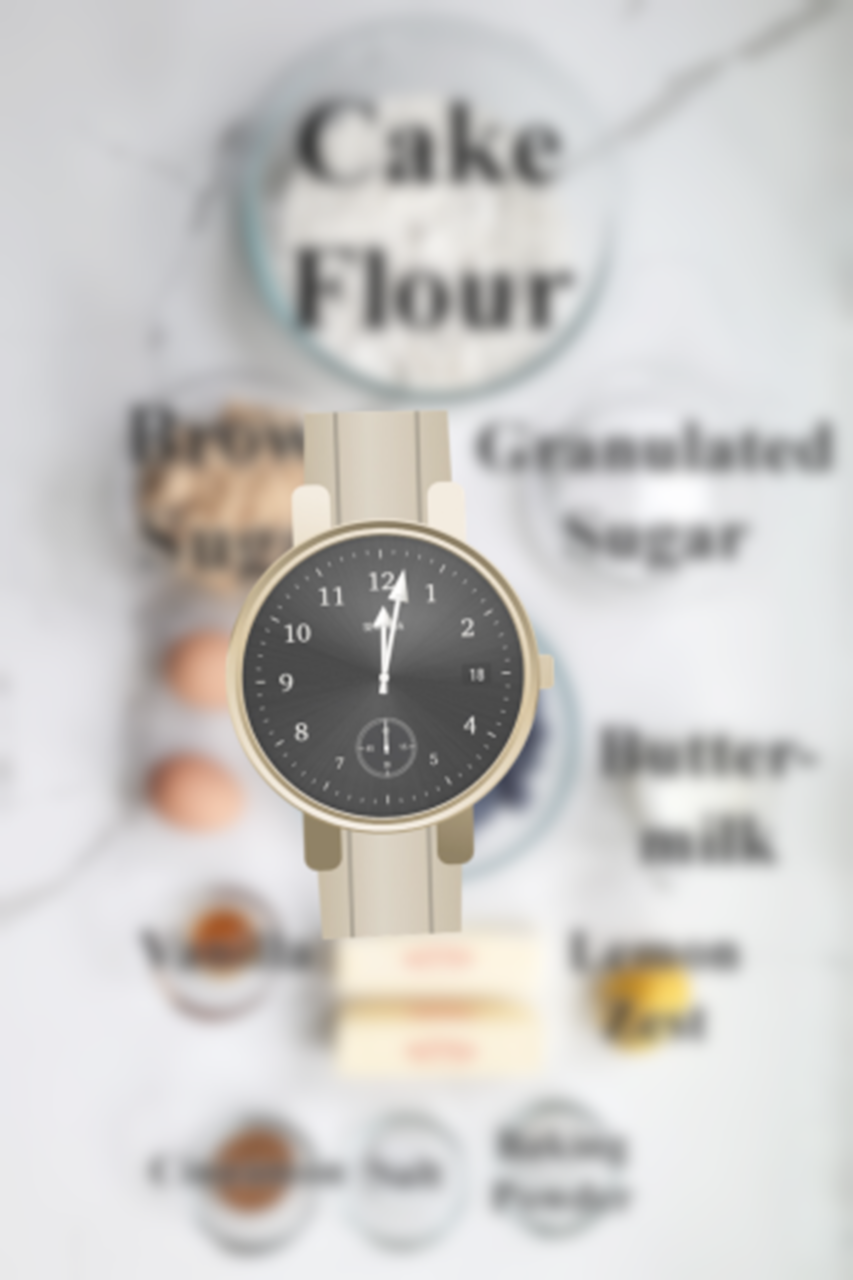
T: 12 h 02 min
